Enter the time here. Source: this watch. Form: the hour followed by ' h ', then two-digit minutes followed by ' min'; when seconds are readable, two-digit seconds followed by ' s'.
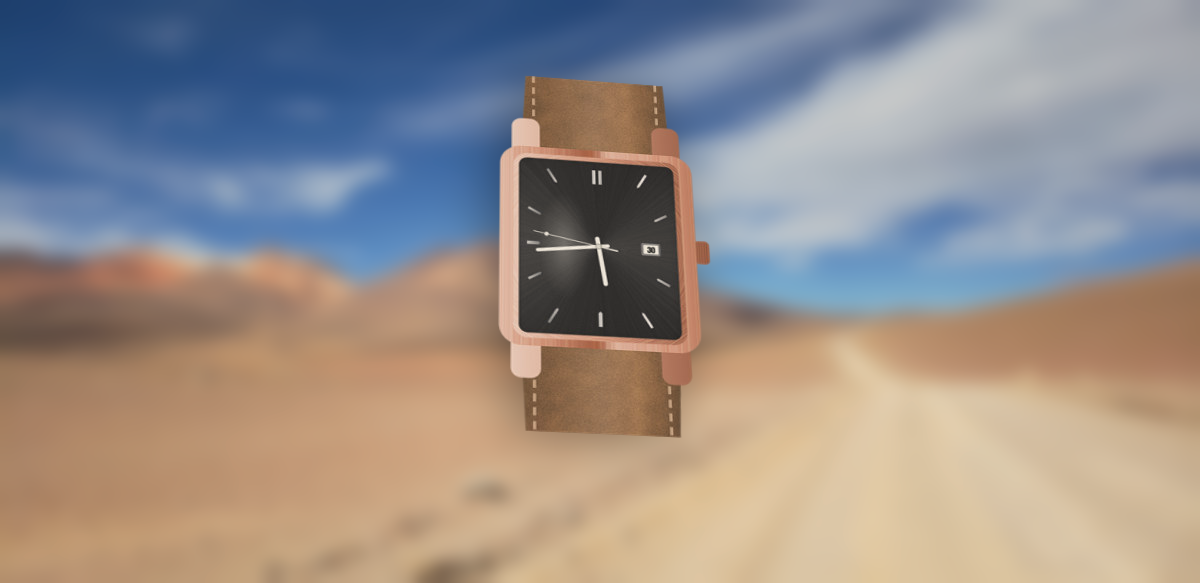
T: 5 h 43 min 47 s
